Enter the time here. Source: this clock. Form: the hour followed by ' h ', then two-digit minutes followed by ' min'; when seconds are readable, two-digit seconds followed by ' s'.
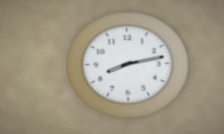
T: 8 h 13 min
